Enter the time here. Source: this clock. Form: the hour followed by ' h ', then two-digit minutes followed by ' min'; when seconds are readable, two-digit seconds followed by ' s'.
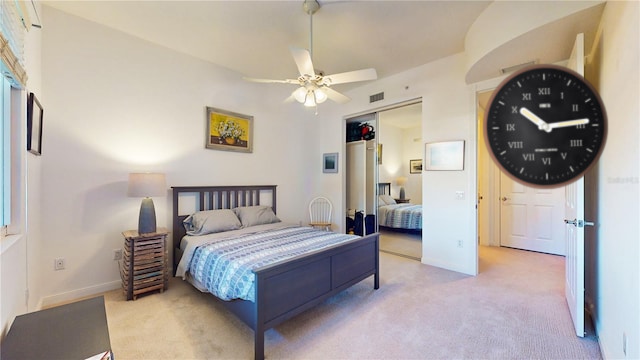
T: 10 h 14 min
